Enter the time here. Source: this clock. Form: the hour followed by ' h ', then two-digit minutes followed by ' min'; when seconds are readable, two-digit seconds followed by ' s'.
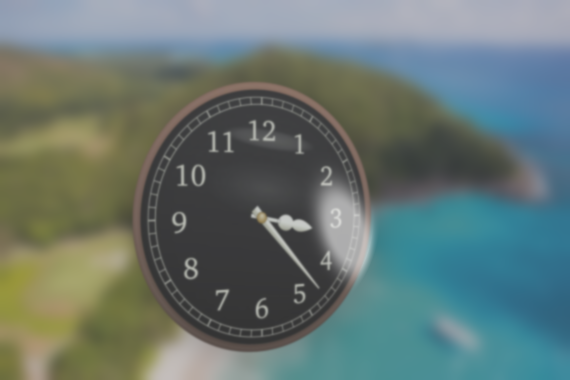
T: 3 h 23 min
